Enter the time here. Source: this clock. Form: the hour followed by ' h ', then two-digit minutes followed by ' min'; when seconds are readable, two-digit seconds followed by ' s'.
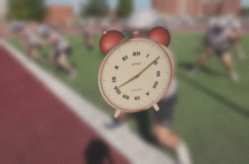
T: 8 h 09 min
